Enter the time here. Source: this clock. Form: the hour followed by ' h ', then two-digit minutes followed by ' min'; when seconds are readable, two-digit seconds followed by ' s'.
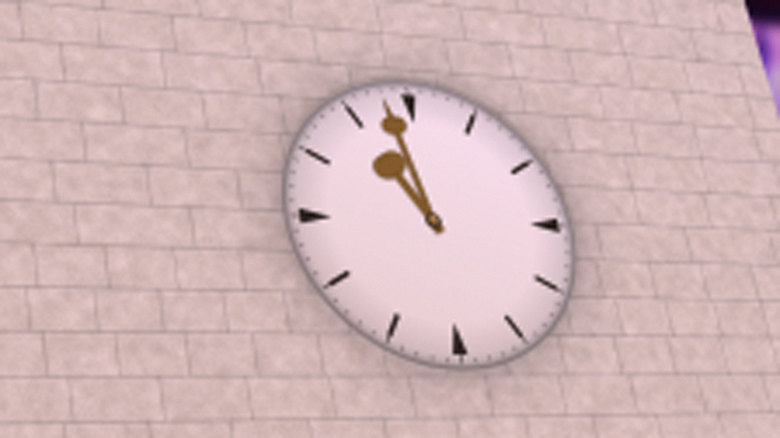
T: 10 h 58 min
